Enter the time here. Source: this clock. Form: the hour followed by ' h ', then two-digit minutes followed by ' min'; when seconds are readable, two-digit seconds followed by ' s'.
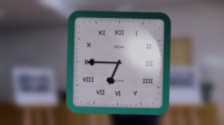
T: 6 h 45 min
